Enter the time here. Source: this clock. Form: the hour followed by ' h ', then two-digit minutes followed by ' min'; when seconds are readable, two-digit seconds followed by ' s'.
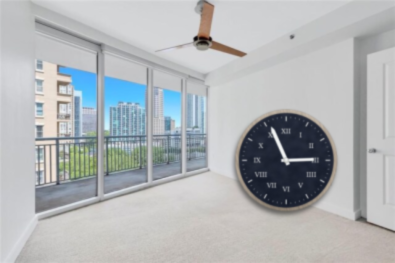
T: 2 h 56 min
